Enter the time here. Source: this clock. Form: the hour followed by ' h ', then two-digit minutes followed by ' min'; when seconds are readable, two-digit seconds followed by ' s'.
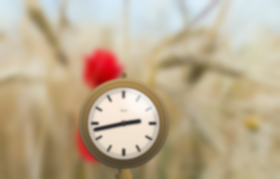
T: 2 h 43 min
